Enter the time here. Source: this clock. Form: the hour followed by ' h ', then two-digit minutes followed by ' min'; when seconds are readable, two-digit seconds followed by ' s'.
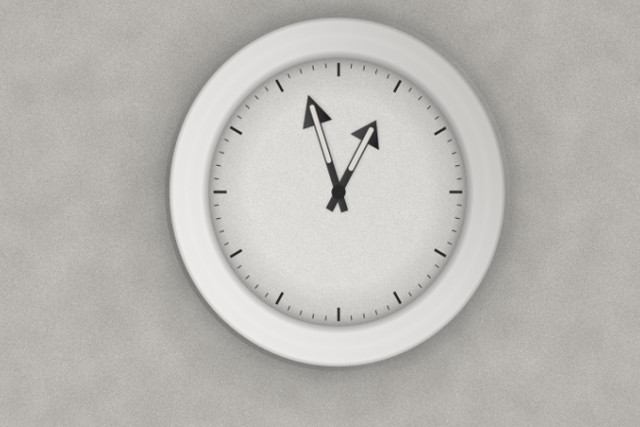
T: 12 h 57 min
